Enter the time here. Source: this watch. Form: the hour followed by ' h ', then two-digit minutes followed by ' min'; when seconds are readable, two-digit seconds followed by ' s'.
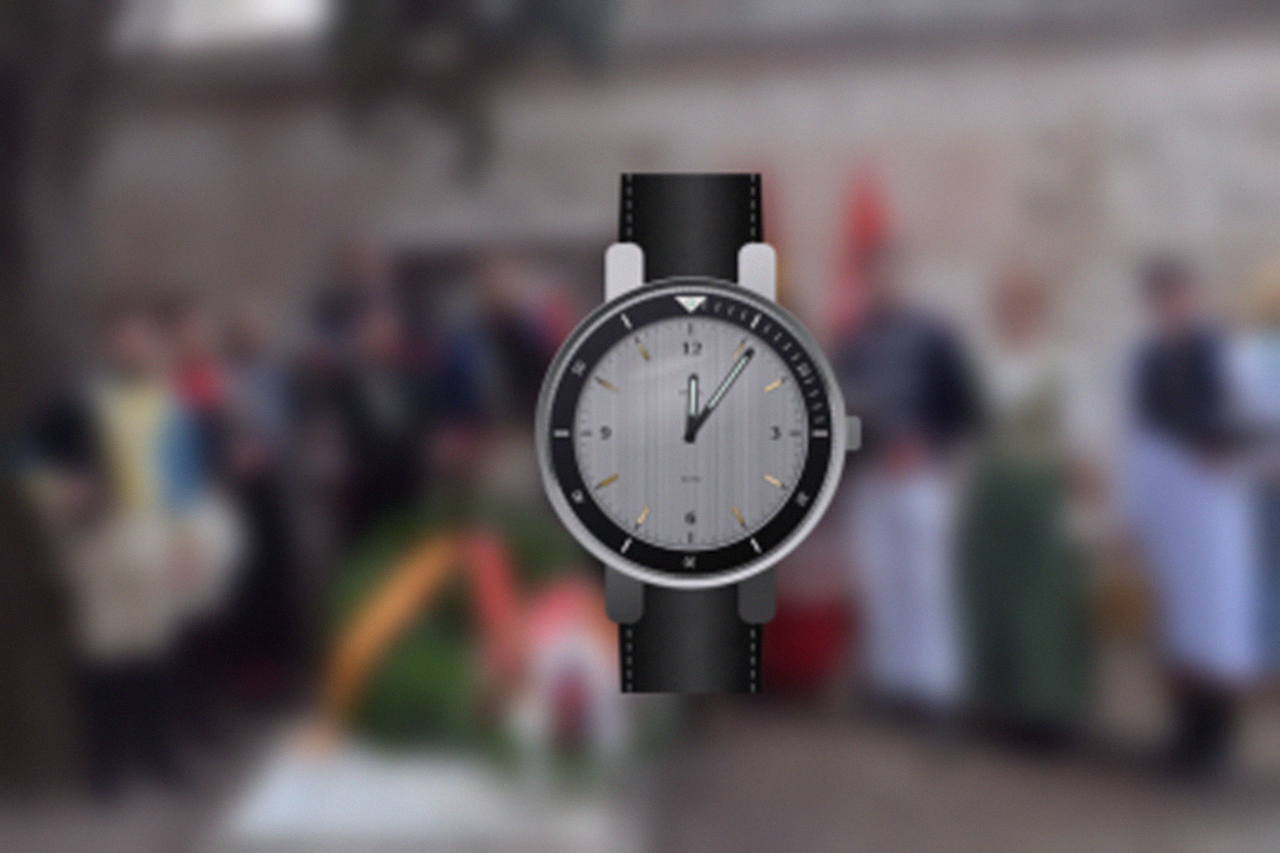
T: 12 h 06 min
